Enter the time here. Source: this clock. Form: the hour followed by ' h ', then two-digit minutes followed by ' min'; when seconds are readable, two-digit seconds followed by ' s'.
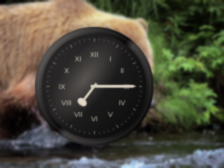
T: 7 h 15 min
